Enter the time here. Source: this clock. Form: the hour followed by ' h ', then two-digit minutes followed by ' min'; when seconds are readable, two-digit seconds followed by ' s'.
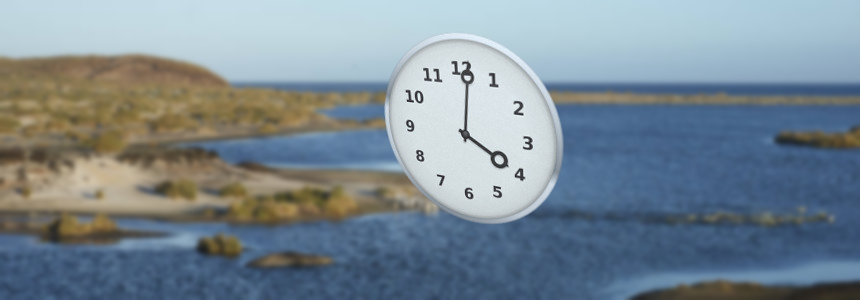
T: 4 h 01 min
